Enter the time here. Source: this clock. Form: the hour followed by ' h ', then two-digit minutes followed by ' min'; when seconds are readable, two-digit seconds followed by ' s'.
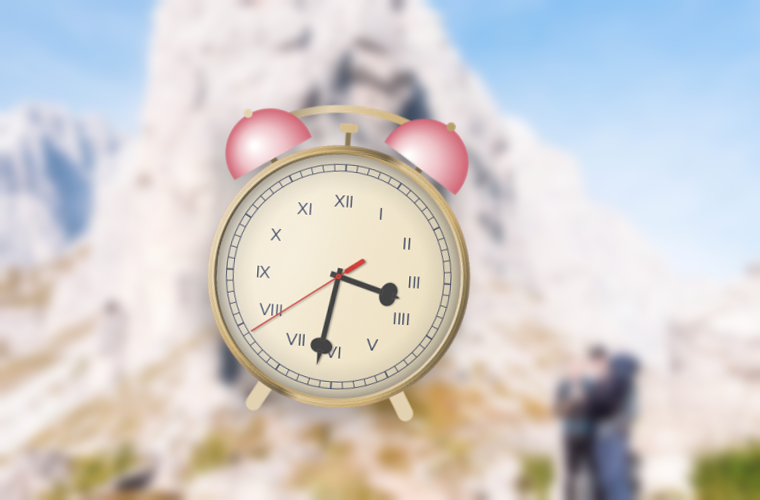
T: 3 h 31 min 39 s
